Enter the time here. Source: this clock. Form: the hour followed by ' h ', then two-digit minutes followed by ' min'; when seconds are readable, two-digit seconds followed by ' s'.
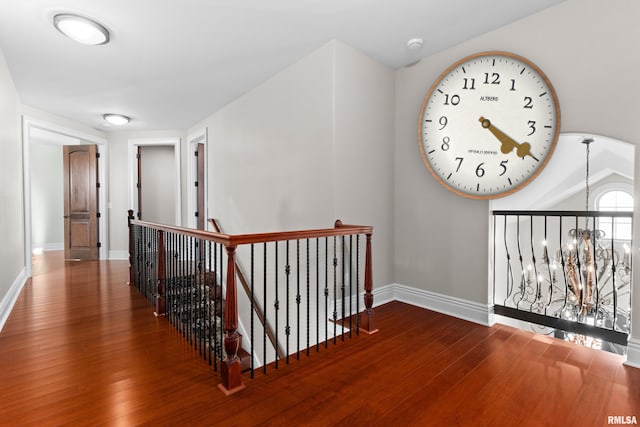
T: 4 h 20 min
